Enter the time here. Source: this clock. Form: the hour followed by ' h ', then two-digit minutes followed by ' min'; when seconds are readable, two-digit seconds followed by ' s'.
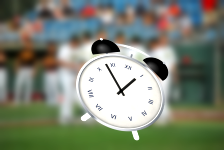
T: 12 h 53 min
